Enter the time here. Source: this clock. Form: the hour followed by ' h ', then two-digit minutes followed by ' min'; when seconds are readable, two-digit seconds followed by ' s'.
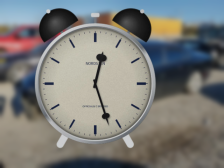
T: 12 h 27 min
